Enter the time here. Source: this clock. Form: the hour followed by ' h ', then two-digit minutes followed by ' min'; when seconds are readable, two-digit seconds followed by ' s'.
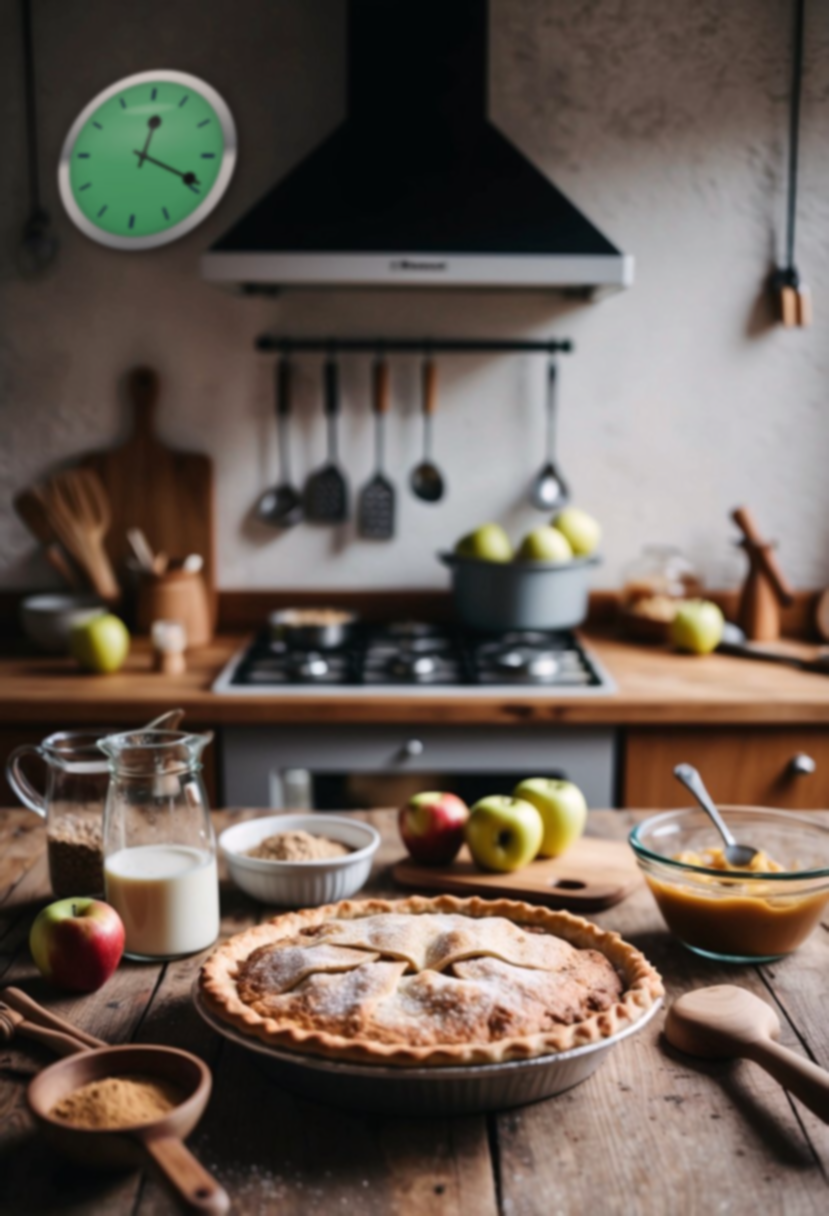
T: 12 h 19 min
